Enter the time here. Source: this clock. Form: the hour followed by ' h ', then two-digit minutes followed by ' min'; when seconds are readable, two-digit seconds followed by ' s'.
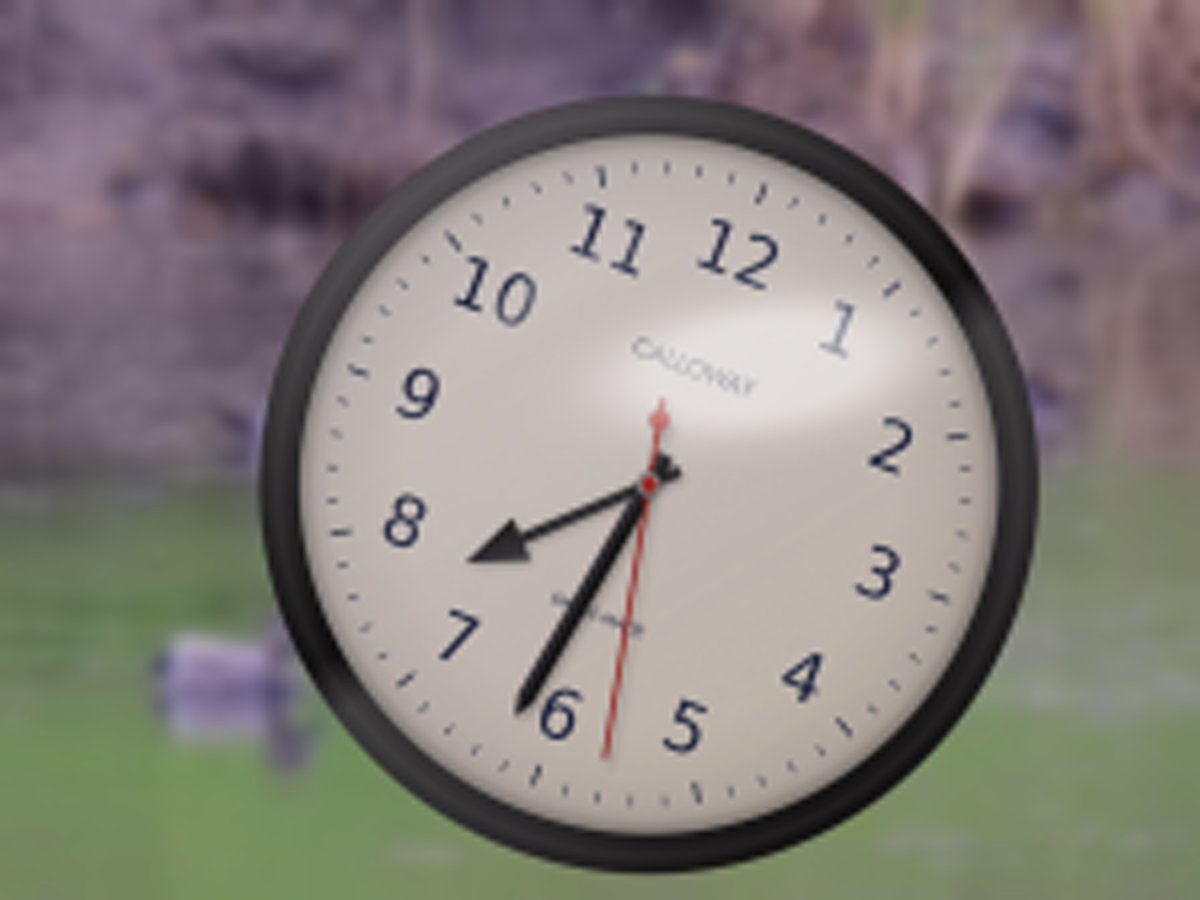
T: 7 h 31 min 28 s
